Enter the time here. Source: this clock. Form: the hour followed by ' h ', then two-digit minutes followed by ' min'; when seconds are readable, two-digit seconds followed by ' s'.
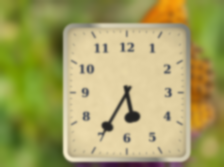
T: 5 h 35 min
